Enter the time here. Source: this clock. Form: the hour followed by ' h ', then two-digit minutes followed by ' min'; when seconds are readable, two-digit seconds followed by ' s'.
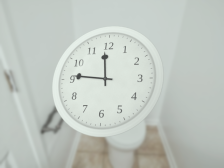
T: 11 h 46 min
